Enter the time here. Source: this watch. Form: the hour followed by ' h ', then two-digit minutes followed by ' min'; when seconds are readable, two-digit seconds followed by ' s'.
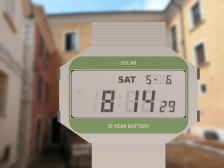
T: 8 h 14 min 29 s
